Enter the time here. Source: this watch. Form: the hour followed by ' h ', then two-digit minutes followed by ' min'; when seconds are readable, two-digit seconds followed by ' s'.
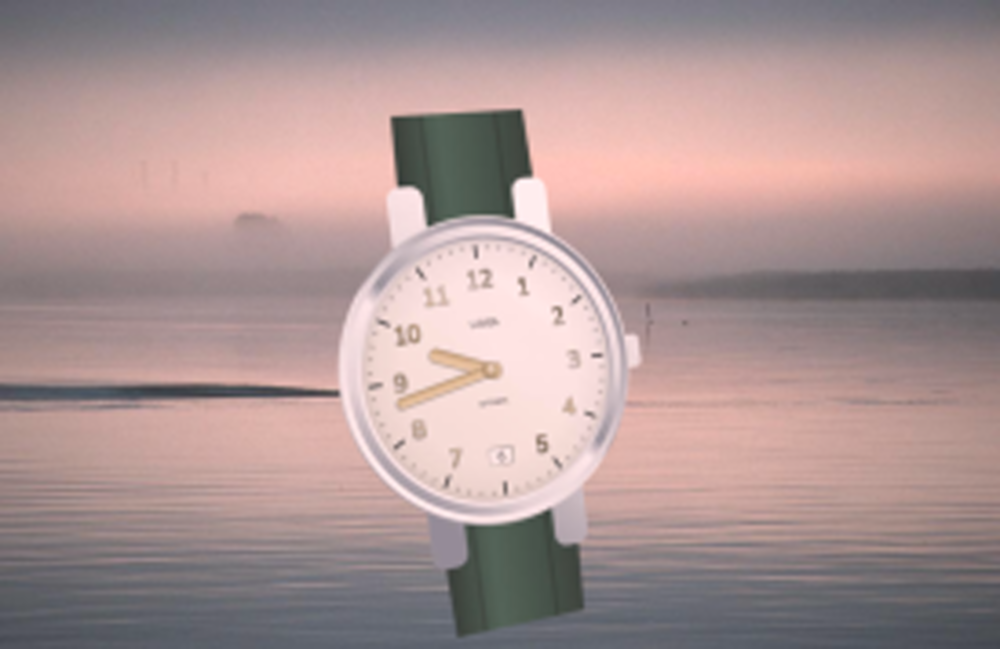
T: 9 h 43 min
